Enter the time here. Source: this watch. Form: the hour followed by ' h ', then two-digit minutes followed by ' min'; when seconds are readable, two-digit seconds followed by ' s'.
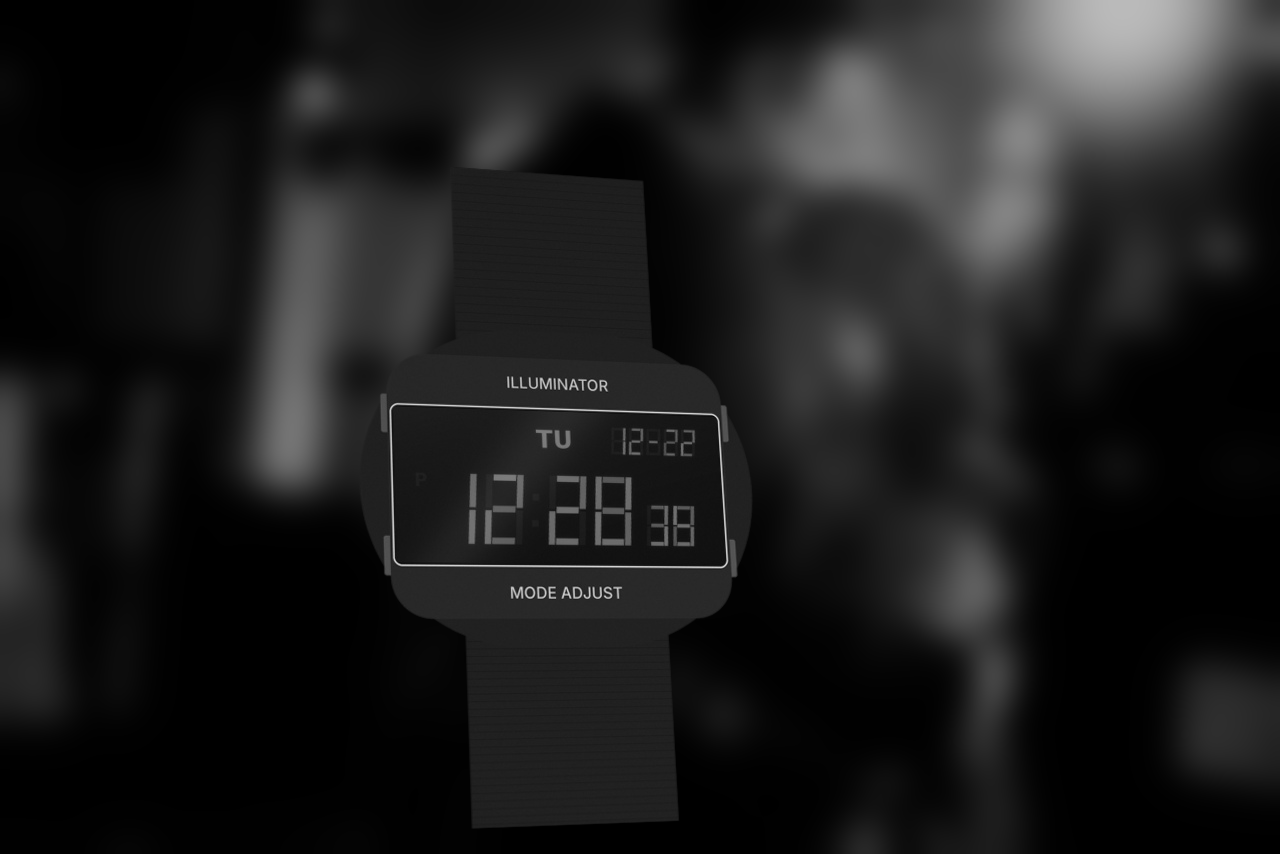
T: 12 h 28 min 38 s
